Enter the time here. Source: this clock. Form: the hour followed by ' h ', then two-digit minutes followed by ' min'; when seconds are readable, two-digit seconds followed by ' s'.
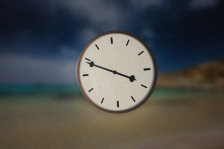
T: 3 h 49 min
